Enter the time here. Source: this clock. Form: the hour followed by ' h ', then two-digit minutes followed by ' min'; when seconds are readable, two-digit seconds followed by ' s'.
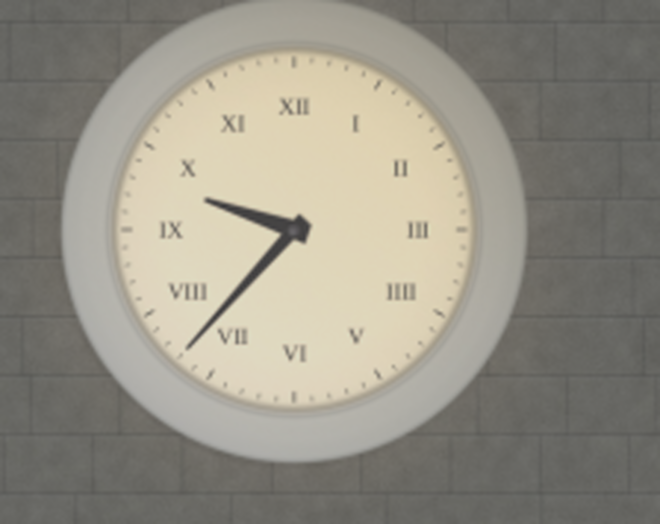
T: 9 h 37 min
